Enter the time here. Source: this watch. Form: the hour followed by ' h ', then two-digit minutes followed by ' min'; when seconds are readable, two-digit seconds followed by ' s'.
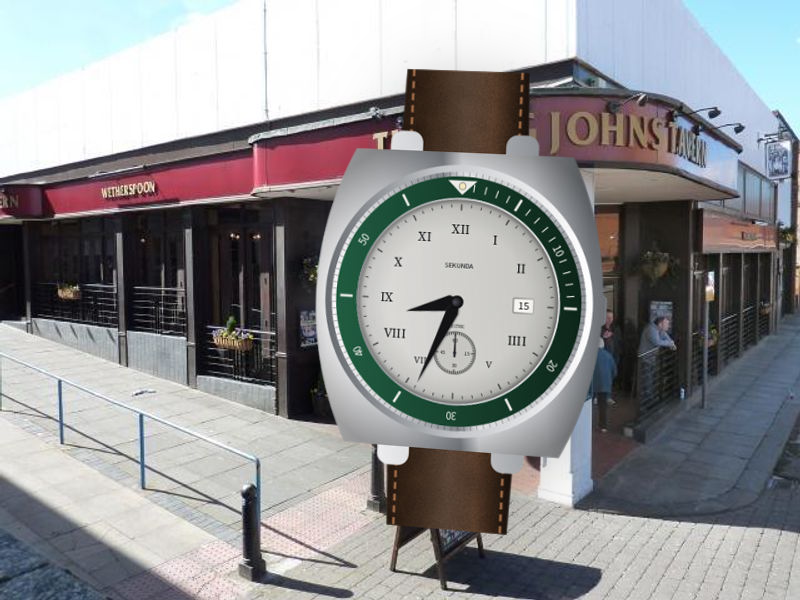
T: 8 h 34 min
